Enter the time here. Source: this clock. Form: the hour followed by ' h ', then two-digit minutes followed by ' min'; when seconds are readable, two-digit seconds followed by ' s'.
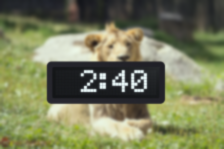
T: 2 h 40 min
